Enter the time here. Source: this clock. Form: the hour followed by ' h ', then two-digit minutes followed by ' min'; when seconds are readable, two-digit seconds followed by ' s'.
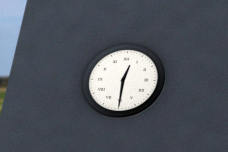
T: 12 h 30 min
